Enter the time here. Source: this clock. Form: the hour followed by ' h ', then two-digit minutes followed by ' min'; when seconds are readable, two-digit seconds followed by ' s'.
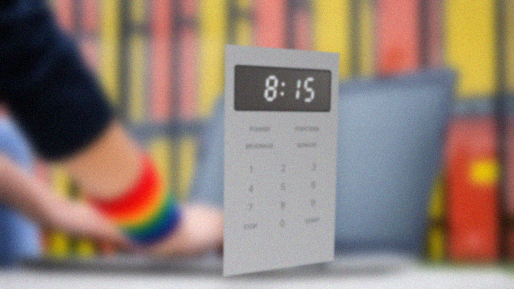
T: 8 h 15 min
